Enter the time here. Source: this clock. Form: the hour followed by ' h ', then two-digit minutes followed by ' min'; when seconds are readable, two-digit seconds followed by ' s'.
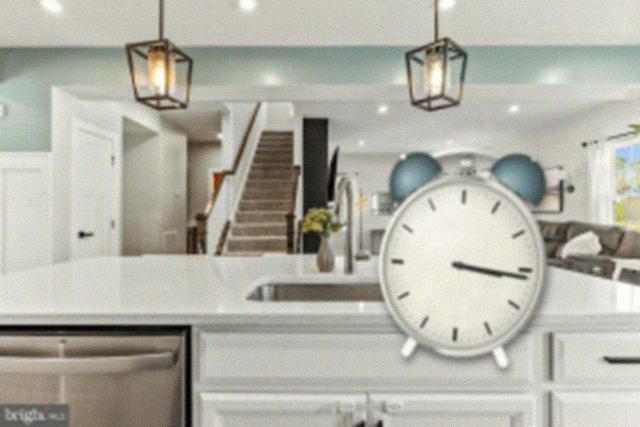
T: 3 h 16 min
